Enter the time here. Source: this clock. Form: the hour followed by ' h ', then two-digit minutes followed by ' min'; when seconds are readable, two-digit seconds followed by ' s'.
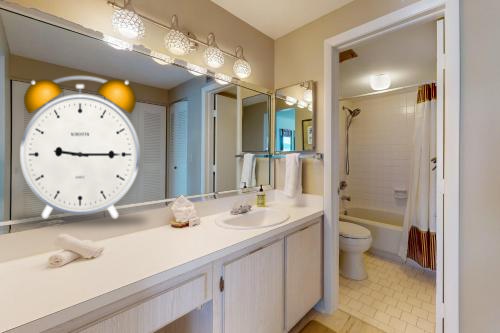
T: 9 h 15 min
